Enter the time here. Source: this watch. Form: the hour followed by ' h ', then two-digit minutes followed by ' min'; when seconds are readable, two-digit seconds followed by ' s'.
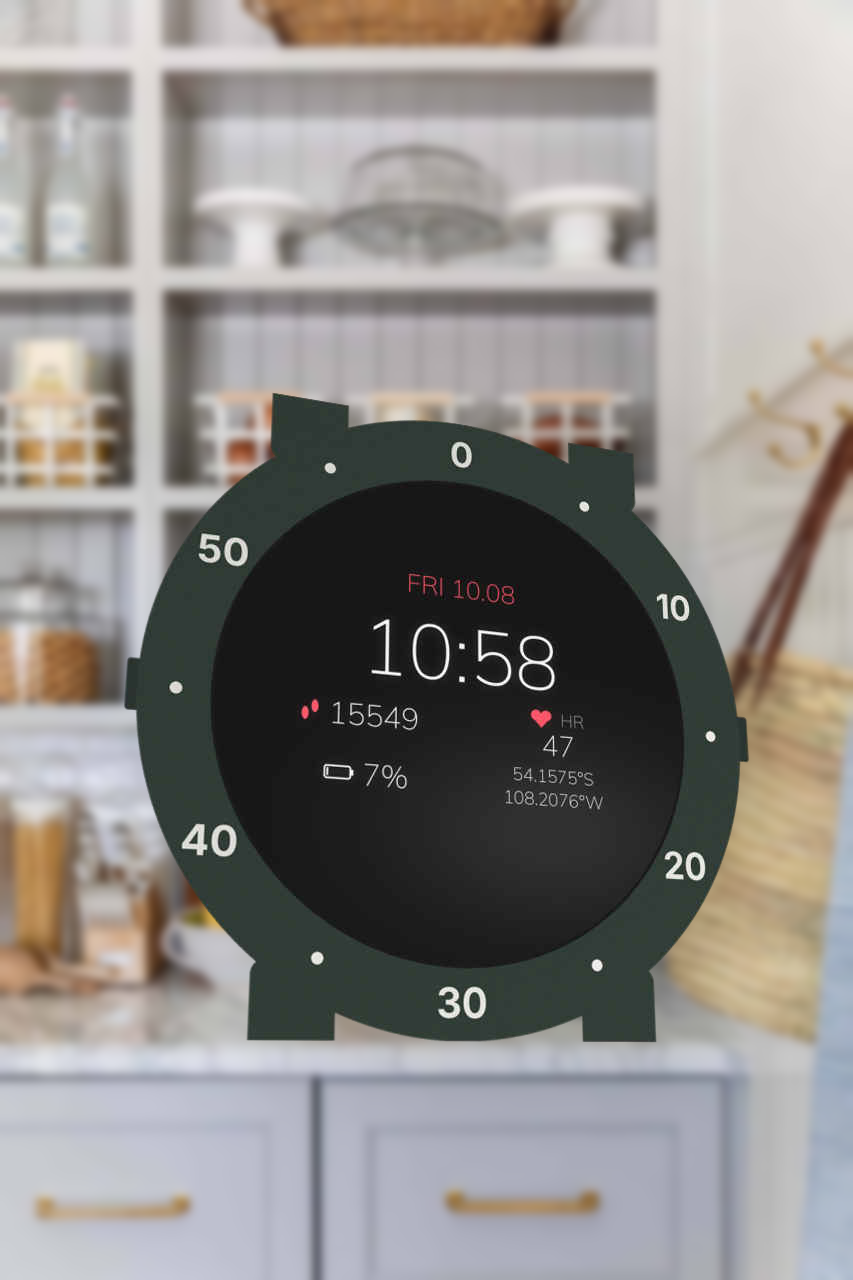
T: 10 h 58 min
